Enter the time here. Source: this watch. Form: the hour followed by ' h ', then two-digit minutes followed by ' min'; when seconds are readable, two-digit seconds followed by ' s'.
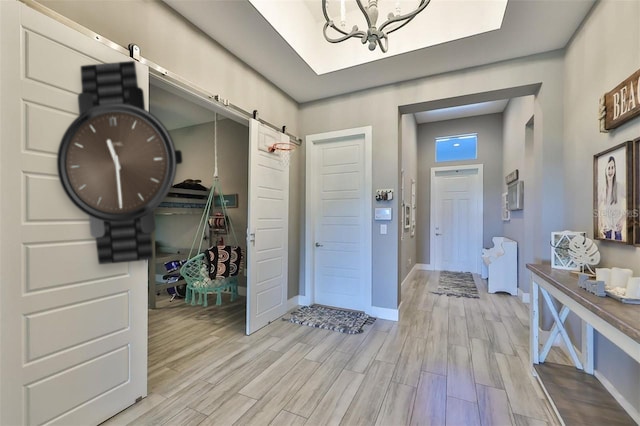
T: 11 h 30 min
